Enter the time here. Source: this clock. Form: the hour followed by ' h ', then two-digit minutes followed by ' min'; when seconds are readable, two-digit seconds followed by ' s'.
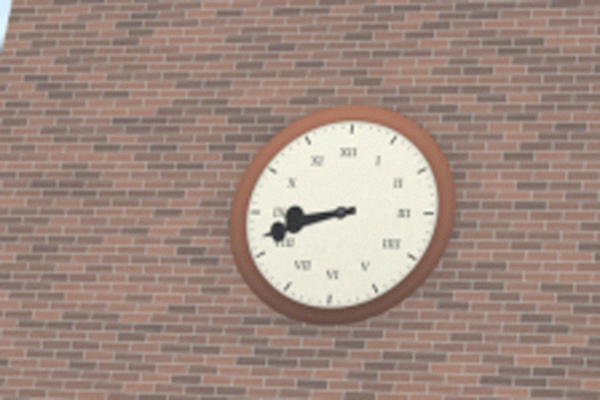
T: 8 h 42 min
